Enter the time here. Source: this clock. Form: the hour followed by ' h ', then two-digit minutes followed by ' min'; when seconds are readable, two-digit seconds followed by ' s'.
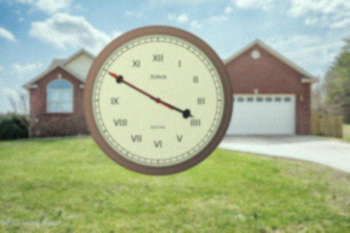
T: 3 h 49 min 50 s
